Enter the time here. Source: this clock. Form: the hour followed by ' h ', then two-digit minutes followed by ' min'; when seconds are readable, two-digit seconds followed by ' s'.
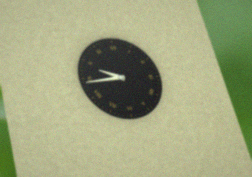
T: 9 h 44 min
